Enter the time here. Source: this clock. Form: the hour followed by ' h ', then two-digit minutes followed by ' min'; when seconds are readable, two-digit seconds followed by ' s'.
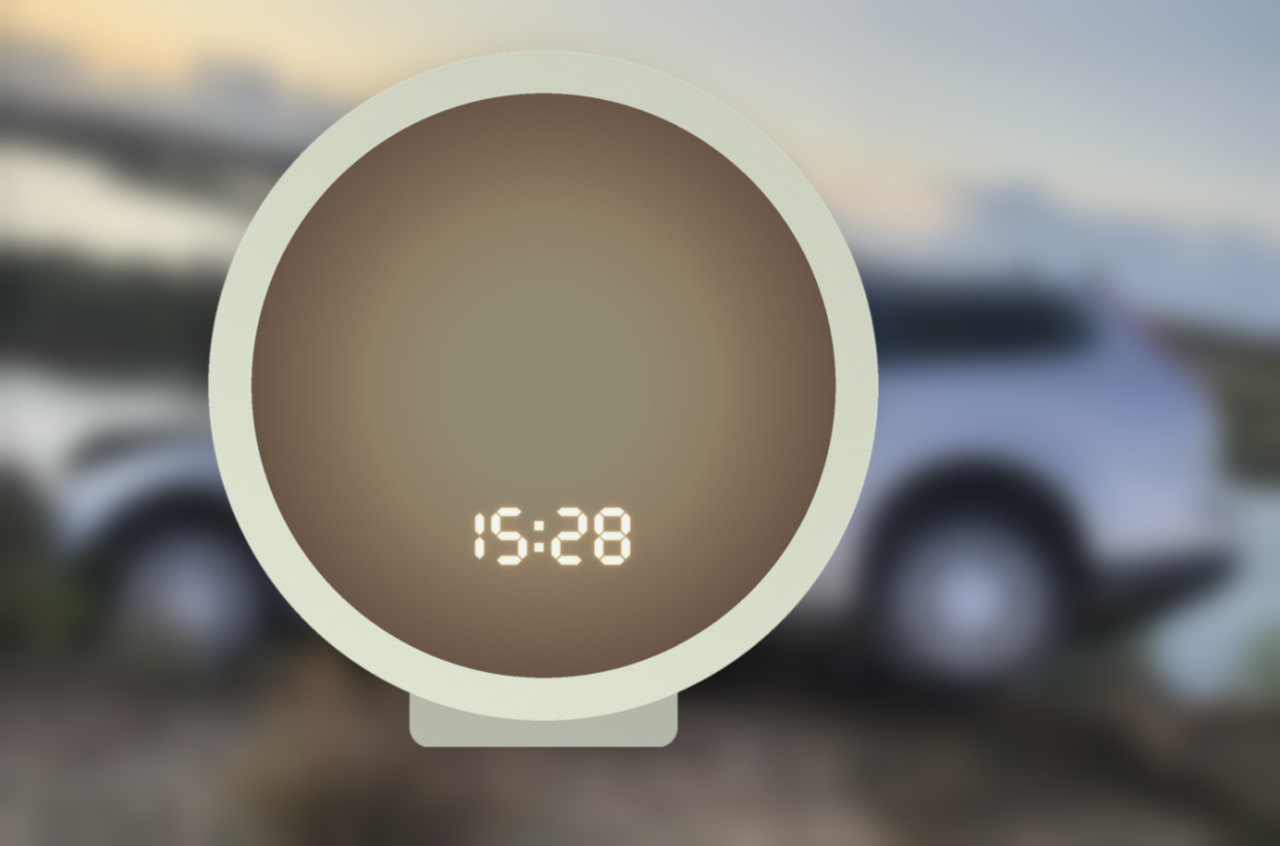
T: 15 h 28 min
